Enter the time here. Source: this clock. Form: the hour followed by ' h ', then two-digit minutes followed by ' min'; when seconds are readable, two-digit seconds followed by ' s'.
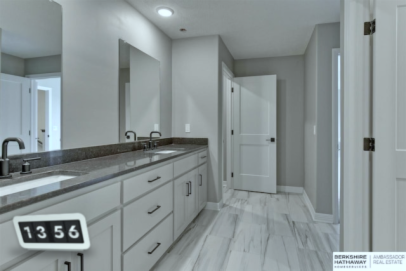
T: 13 h 56 min
